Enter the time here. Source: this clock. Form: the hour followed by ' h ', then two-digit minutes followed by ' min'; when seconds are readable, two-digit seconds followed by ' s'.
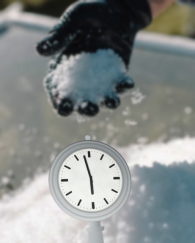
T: 5 h 58 min
